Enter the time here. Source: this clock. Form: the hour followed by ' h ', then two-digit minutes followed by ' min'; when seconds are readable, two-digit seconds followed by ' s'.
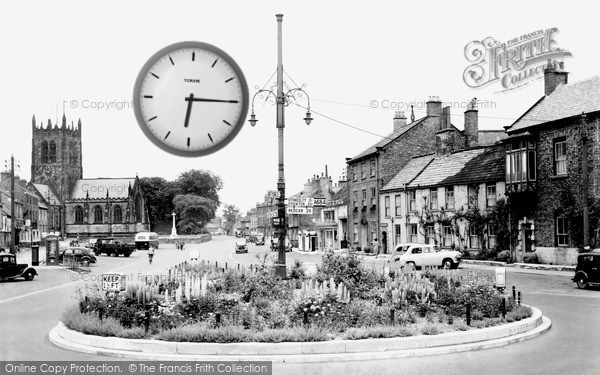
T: 6 h 15 min
